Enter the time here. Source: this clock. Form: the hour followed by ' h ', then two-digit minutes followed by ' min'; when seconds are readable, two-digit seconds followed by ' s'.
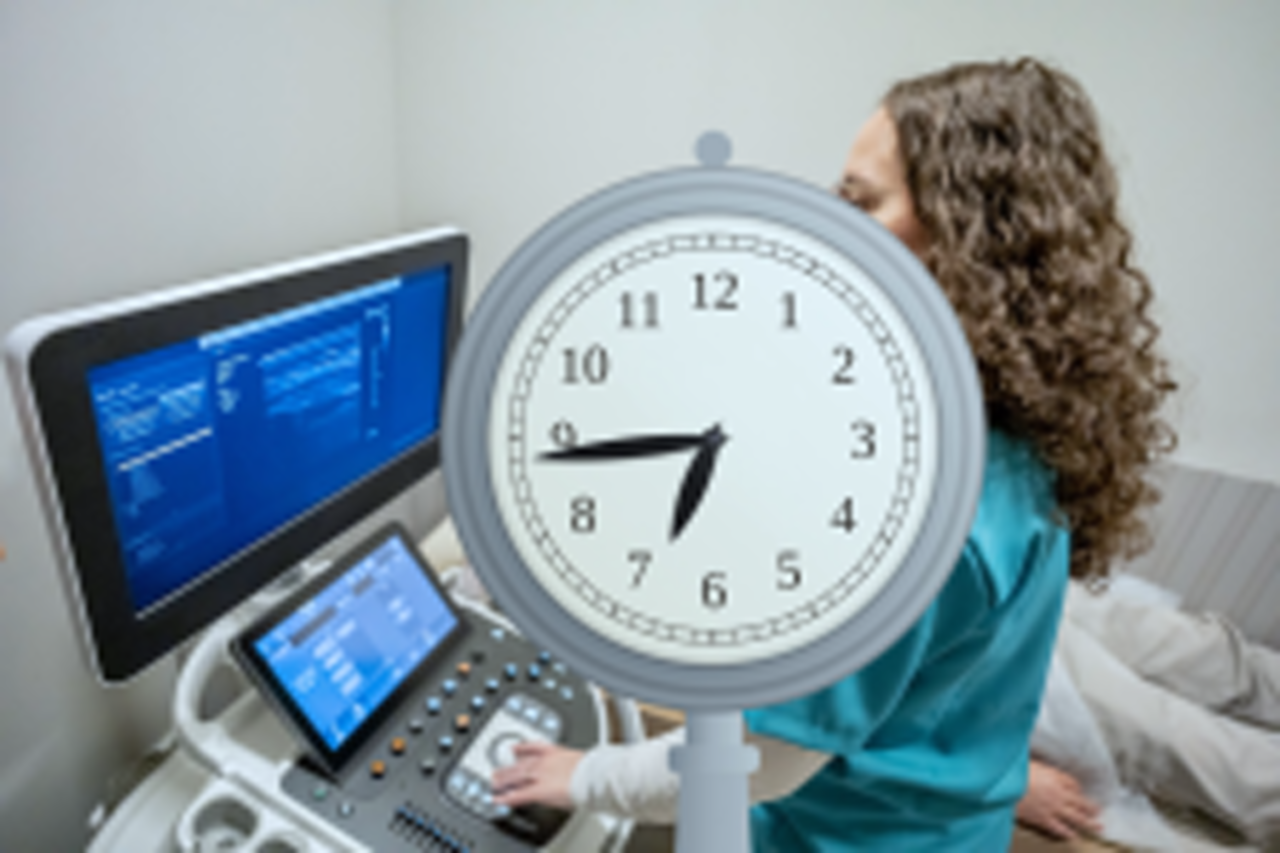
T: 6 h 44 min
